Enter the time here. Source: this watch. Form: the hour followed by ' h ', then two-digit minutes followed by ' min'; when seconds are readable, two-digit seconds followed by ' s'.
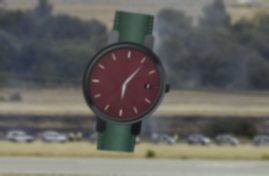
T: 6 h 06 min
